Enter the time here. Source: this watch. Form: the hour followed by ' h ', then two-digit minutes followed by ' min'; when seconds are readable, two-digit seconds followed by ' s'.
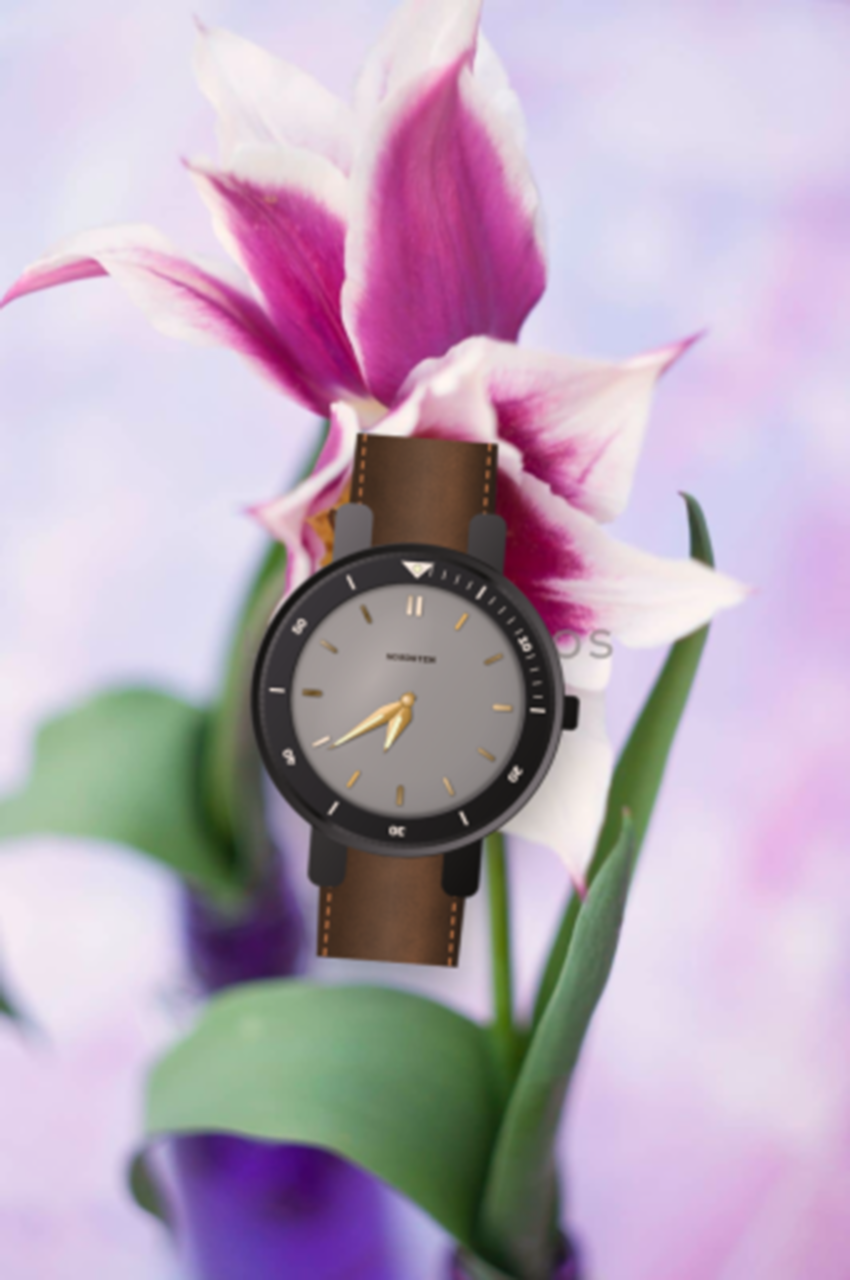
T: 6 h 39 min
